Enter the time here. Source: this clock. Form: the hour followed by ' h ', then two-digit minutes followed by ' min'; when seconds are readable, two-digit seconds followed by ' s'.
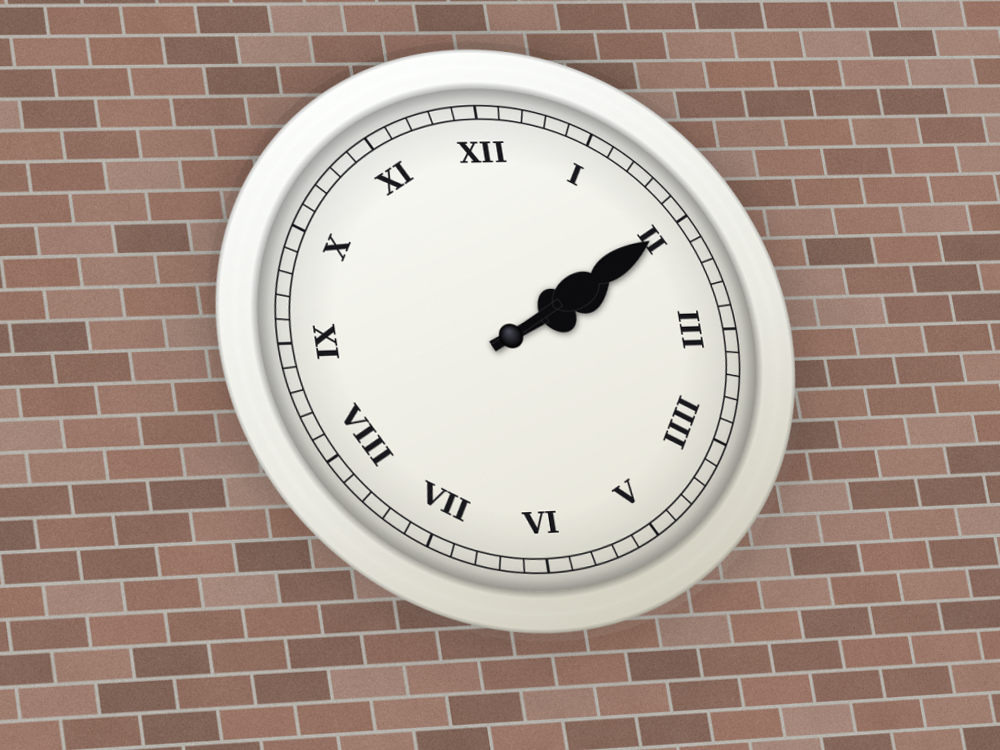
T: 2 h 10 min
